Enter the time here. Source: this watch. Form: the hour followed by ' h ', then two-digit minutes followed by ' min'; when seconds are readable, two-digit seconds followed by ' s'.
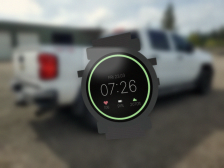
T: 7 h 26 min
